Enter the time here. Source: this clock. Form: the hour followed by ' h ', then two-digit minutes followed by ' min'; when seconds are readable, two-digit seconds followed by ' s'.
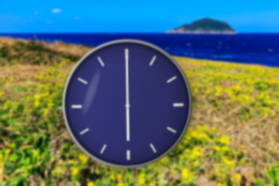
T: 6 h 00 min
